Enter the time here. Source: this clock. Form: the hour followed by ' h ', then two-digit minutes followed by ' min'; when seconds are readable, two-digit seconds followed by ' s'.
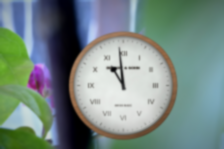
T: 10 h 59 min
